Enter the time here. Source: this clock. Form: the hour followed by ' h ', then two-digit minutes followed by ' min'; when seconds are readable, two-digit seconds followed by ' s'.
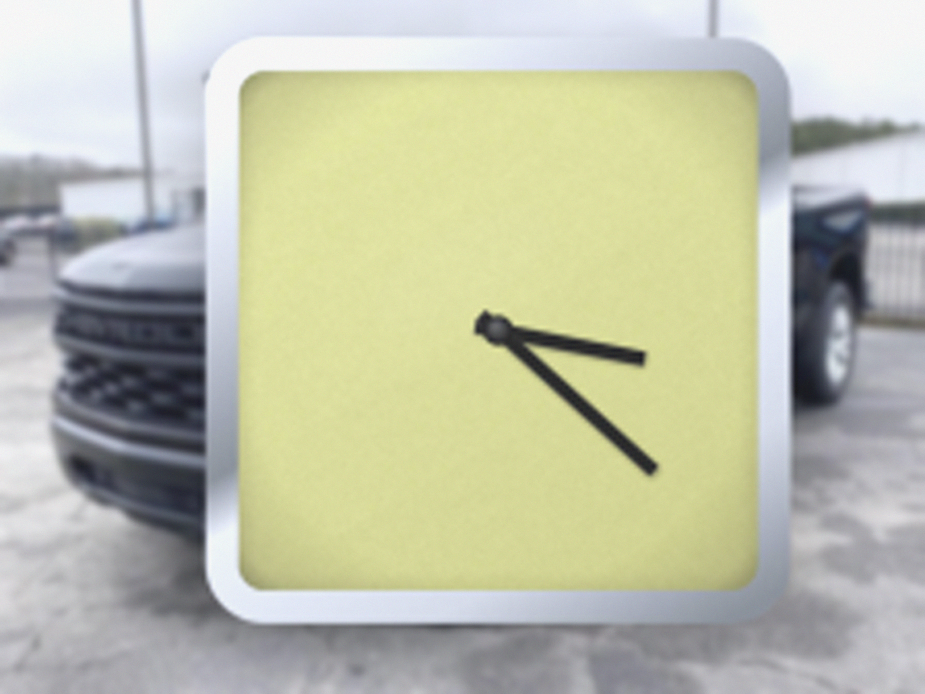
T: 3 h 22 min
